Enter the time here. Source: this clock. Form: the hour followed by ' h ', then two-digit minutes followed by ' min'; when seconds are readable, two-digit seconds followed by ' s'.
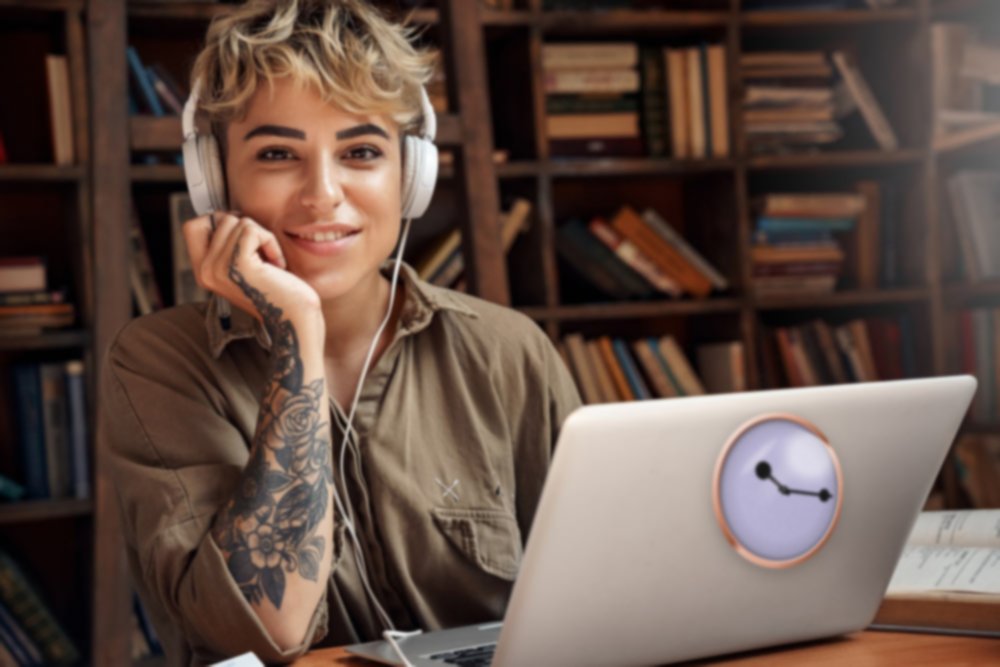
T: 10 h 16 min
